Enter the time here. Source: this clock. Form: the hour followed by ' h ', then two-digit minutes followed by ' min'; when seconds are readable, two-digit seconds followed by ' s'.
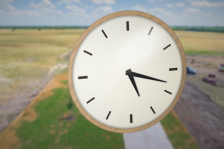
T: 5 h 18 min
